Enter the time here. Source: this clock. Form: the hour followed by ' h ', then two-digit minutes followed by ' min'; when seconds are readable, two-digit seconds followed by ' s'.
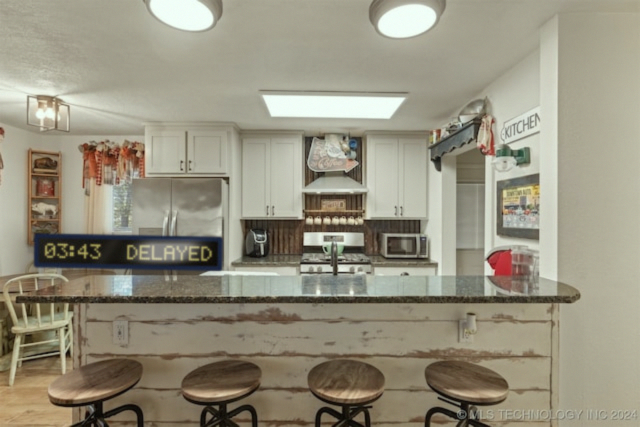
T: 3 h 43 min
